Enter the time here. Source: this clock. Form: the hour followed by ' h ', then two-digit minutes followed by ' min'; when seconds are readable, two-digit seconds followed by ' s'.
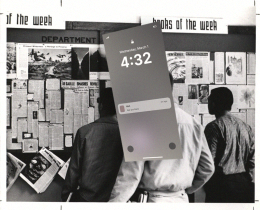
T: 4 h 32 min
